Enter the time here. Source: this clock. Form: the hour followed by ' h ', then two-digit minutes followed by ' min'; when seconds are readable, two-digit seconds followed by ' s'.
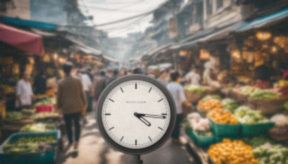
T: 4 h 16 min
